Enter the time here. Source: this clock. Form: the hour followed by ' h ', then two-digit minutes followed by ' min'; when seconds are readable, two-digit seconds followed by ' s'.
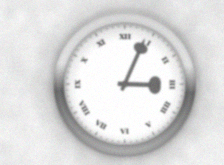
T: 3 h 04 min
